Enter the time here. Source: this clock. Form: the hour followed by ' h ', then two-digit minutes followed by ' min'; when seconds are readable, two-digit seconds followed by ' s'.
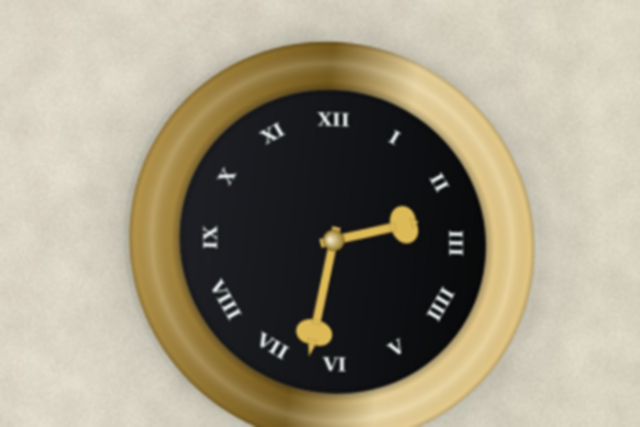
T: 2 h 32 min
